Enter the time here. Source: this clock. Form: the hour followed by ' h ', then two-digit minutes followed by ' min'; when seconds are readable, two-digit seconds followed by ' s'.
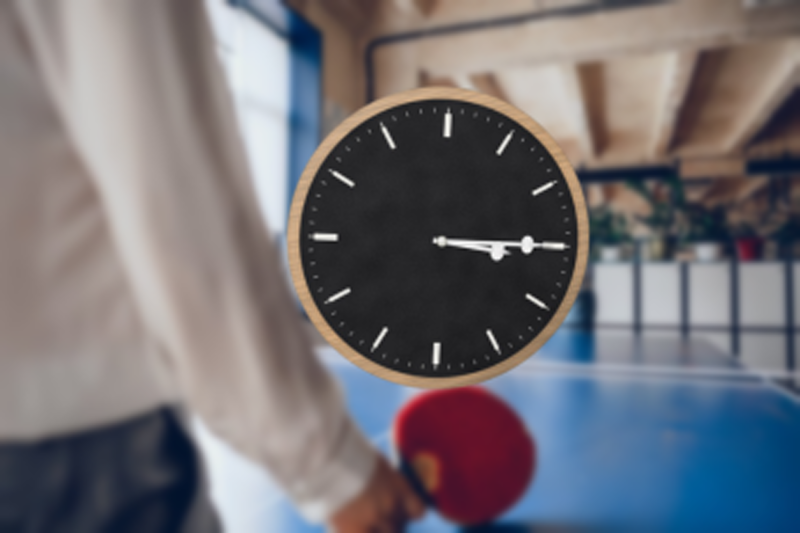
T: 3 h 15 min
